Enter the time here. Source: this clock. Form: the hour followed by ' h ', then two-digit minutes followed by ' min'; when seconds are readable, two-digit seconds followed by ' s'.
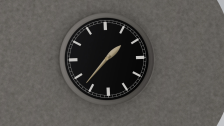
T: 1 h 37 min
